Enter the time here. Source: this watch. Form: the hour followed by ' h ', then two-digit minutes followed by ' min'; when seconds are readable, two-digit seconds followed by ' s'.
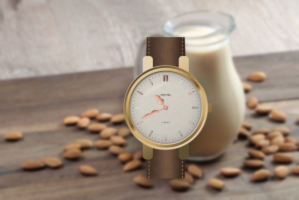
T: 10 h 41 min
